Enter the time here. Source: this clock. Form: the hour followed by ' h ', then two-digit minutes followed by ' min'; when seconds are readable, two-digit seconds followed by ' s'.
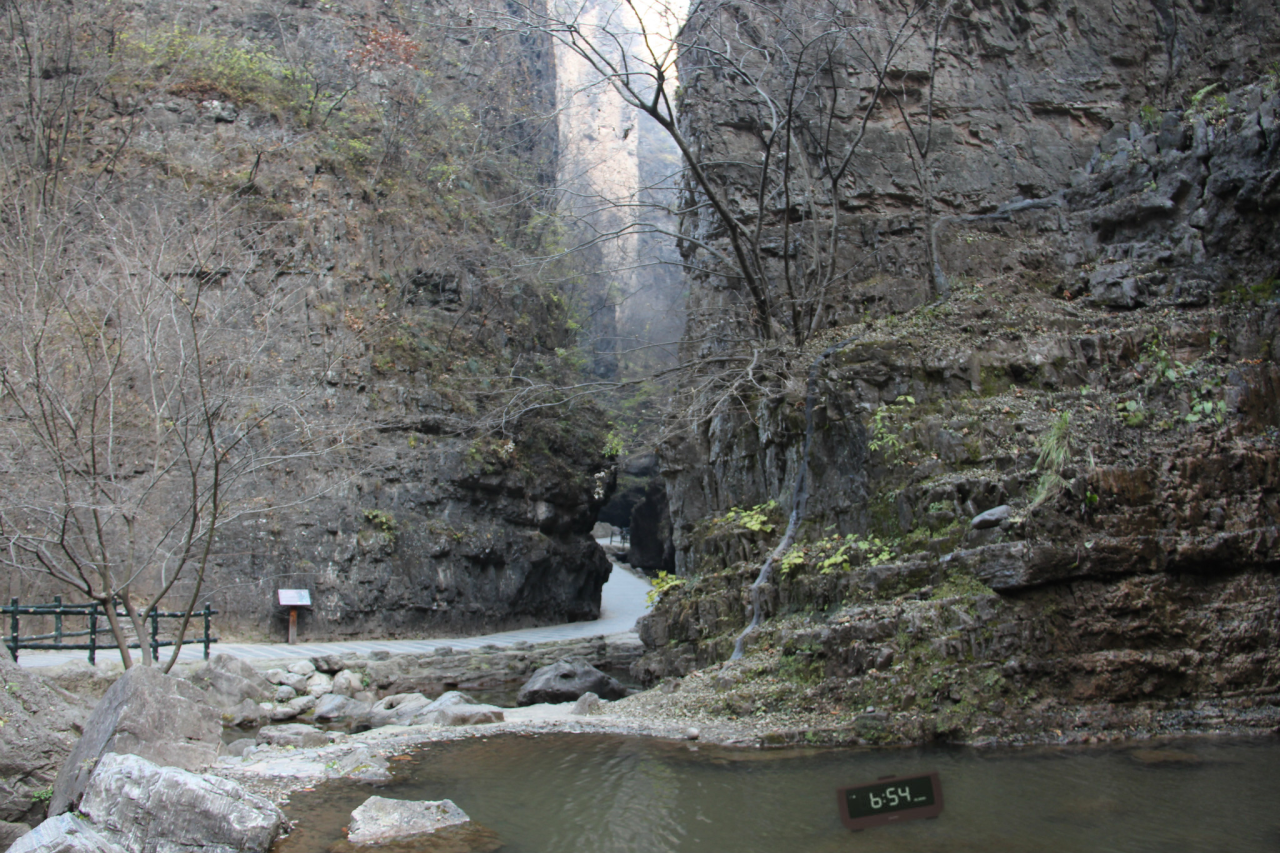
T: 6 h 54 min
